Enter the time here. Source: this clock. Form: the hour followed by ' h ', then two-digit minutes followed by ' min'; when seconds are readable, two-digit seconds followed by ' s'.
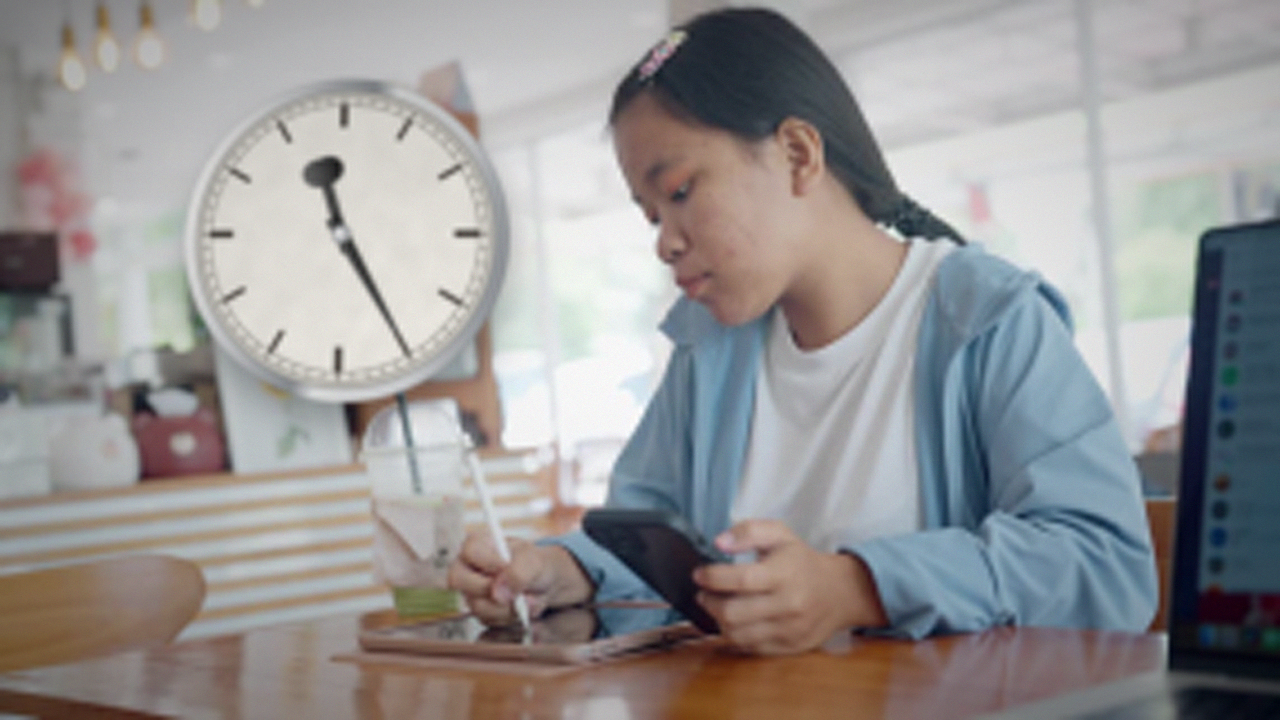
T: 11 h 25 min
